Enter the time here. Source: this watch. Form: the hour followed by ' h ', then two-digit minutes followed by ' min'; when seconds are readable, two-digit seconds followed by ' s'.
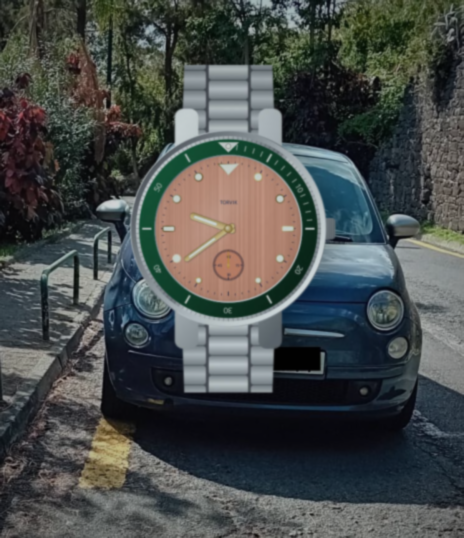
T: 9 h 39 min
